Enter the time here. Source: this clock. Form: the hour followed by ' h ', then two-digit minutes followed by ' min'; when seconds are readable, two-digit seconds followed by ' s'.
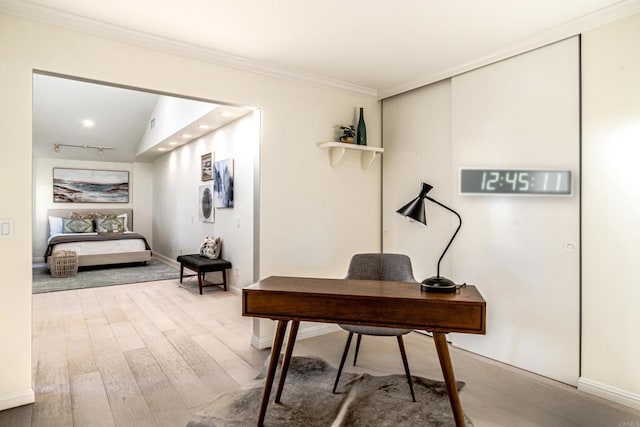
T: 12 h 45 min 11 s
